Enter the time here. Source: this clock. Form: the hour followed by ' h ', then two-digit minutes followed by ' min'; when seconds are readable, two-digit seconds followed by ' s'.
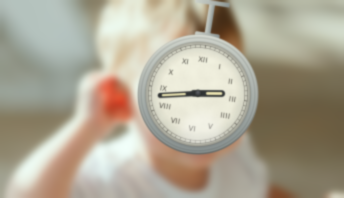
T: 2 h 43 min
